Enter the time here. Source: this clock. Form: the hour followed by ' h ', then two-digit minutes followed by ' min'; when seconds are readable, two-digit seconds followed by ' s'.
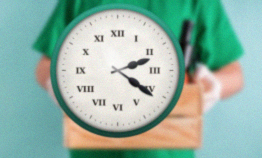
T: 2 h 21 min
